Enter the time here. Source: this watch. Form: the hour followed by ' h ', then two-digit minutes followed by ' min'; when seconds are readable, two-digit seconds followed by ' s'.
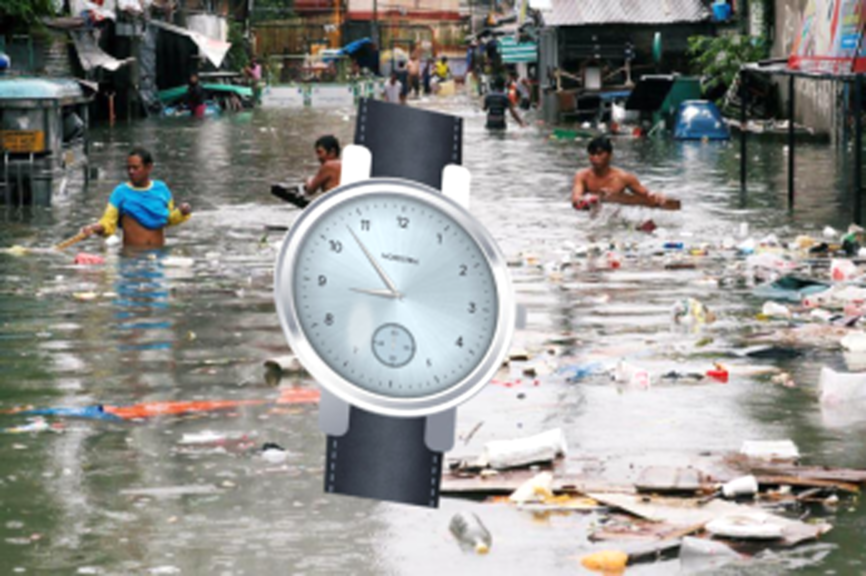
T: 8 h 53 min
